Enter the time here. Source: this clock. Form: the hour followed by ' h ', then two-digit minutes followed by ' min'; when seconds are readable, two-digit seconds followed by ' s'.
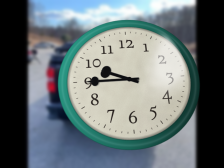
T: 9 h 45 min
